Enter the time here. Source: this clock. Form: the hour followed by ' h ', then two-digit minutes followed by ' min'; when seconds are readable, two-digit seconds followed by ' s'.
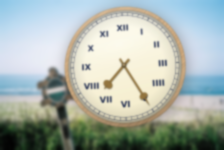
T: 7 h 25 min
